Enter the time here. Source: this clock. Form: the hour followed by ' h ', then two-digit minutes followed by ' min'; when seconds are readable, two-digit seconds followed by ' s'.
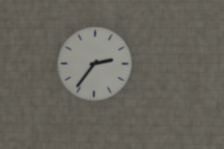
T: 2 h 36 min
